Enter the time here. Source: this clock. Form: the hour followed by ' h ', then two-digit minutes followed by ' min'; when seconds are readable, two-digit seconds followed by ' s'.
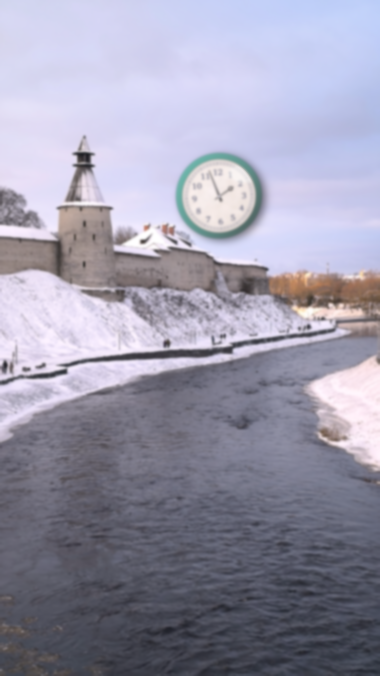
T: 1 h 57 min
